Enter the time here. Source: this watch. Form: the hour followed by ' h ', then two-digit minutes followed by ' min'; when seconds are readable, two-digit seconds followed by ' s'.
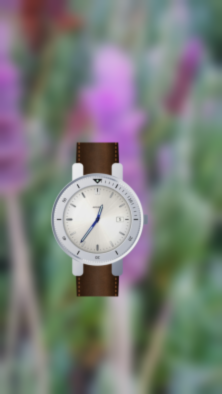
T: 12 h 36 min
